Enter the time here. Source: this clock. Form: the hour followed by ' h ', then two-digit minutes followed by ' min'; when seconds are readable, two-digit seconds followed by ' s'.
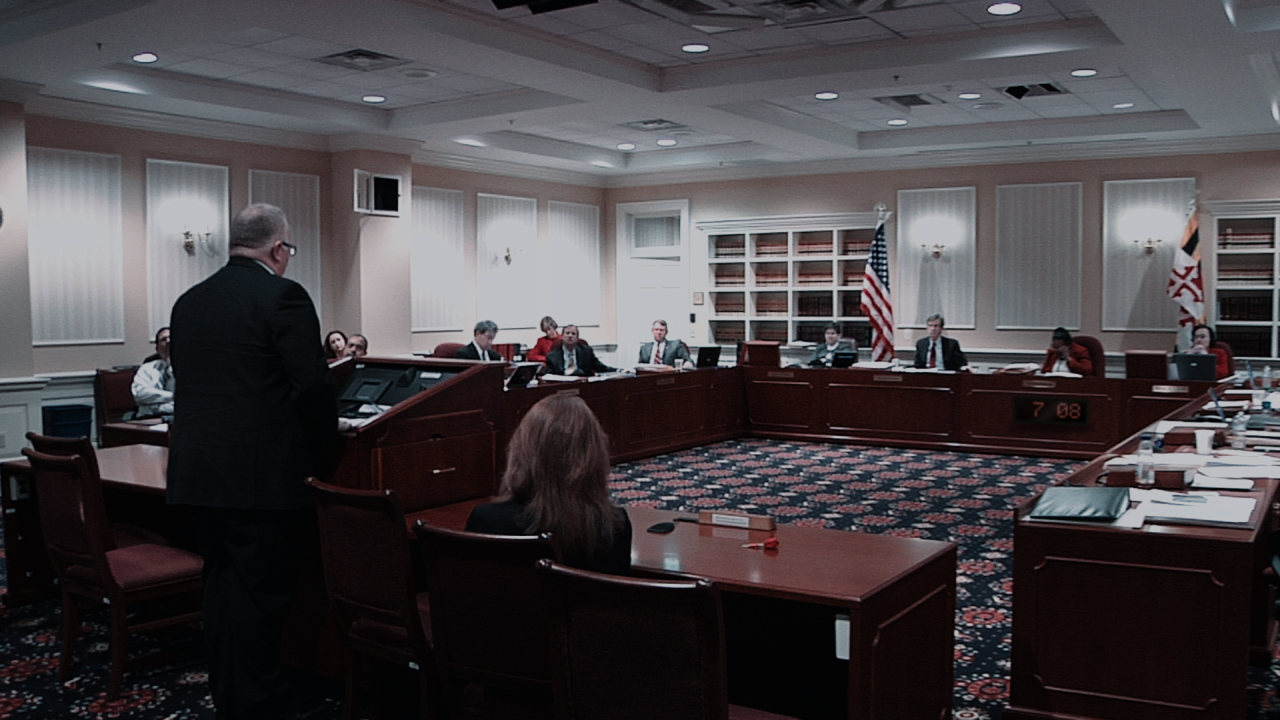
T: 7 h 08 min
